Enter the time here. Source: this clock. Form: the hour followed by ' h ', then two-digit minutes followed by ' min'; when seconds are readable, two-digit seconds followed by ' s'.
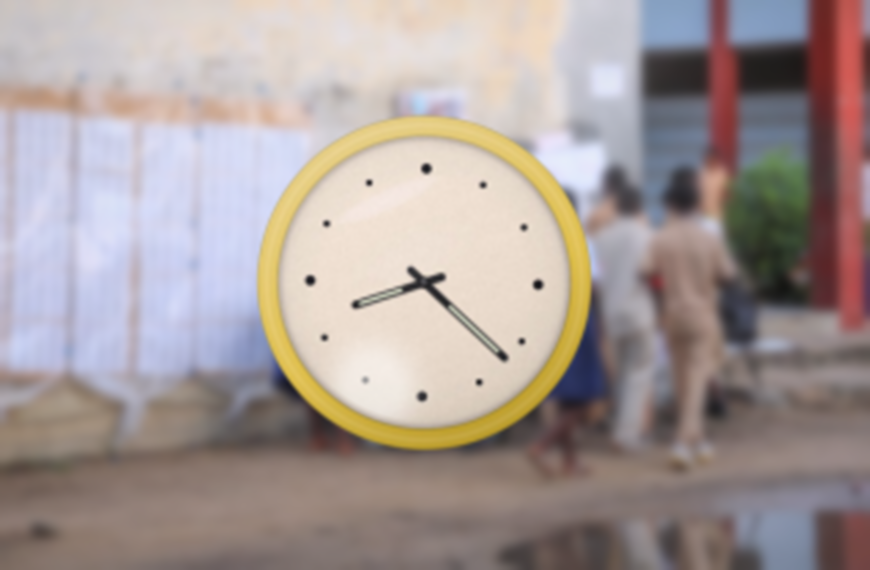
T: 8 h 22 min
